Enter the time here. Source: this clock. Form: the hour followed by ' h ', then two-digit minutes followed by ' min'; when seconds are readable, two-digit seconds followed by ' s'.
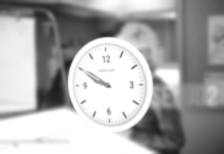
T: 9 h 50 min
